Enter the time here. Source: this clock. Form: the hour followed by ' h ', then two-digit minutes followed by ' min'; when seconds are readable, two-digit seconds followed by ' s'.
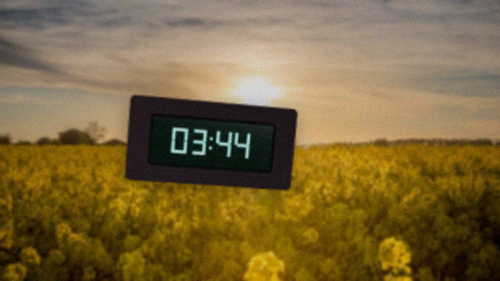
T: 3 h 44 min
